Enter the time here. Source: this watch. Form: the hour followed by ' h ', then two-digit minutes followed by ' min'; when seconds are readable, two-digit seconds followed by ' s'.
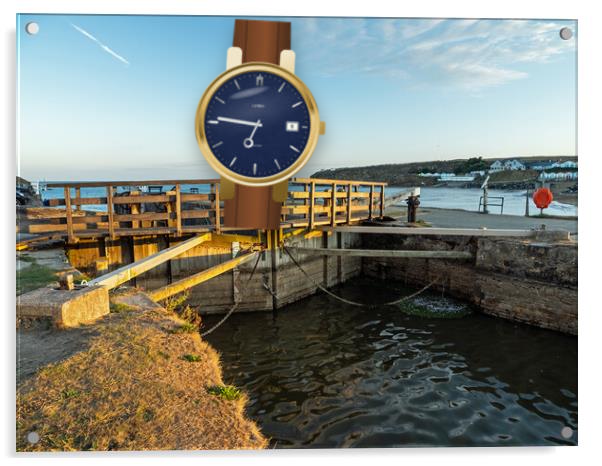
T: 6 h 46 min
